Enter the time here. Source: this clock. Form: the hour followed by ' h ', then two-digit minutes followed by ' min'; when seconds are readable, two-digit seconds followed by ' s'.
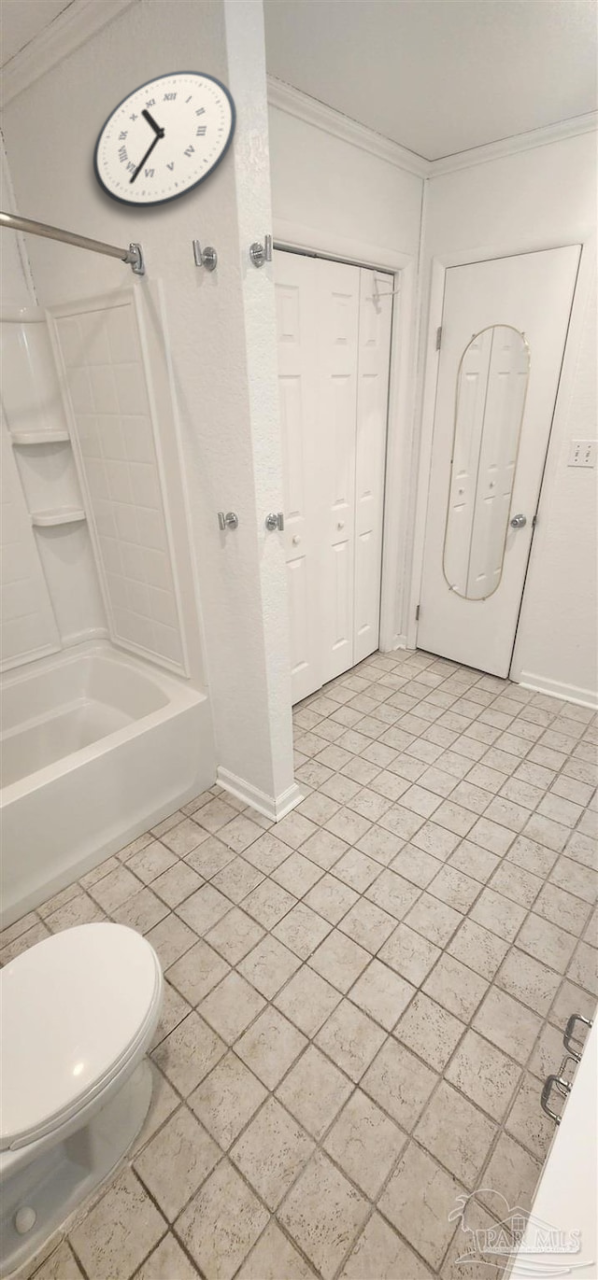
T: 10 h 33 min
